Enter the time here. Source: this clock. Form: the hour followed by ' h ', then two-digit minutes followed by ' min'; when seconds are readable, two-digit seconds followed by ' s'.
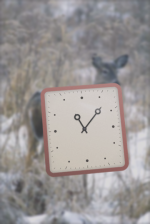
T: 11 h 07 min
